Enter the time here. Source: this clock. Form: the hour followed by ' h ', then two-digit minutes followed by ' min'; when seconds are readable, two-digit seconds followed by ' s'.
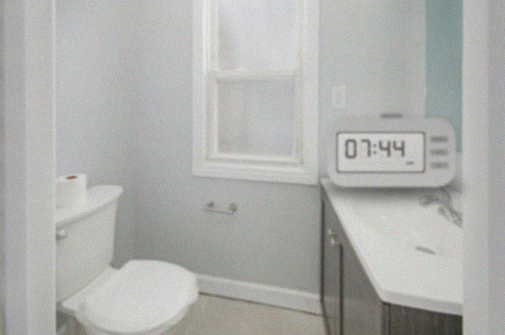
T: 7 h 44 min
